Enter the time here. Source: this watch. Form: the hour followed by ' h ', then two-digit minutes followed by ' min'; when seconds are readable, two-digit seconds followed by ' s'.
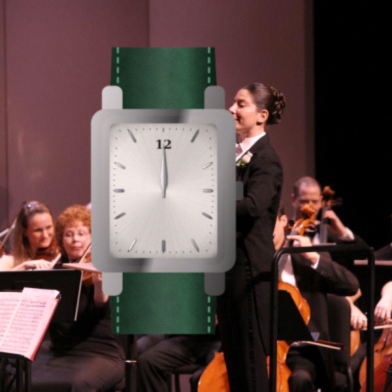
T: 12 h 00 min
